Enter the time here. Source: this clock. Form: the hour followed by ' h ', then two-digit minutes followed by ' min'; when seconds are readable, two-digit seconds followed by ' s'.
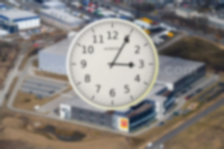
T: 3 h 05 min
